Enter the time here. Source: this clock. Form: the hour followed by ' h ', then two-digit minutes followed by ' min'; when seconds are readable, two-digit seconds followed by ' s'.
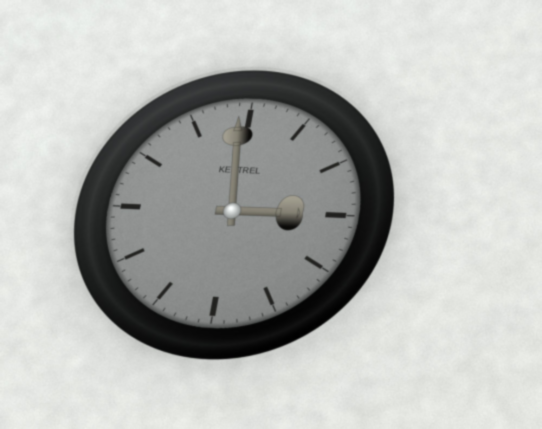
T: 2 h 59 min
